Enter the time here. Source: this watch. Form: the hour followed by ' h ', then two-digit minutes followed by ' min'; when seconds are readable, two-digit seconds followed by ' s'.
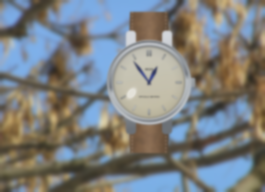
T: 12 h 54 min
